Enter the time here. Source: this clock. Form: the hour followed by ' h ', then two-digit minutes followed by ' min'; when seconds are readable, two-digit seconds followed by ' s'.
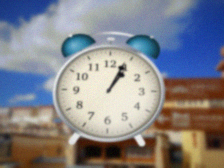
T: 1 h 04 min
